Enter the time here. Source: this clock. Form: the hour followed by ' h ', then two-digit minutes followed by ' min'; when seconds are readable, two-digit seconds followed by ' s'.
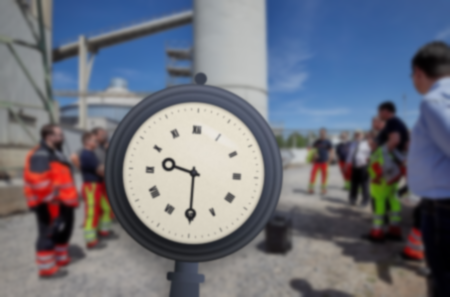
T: 9 h 30 min
